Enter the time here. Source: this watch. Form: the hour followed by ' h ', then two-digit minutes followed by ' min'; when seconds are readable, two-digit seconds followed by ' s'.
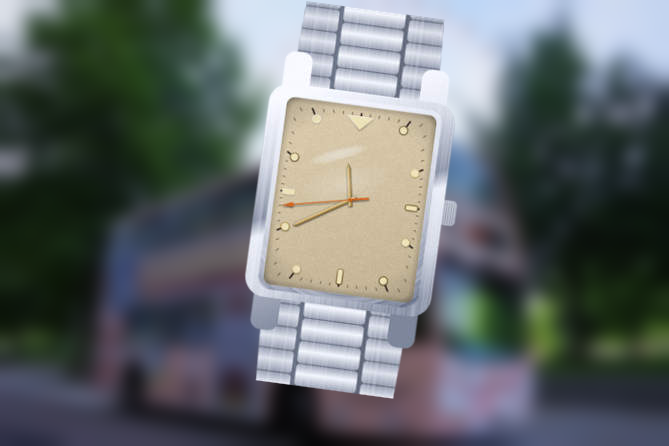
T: 11 h 39 min 43 s
